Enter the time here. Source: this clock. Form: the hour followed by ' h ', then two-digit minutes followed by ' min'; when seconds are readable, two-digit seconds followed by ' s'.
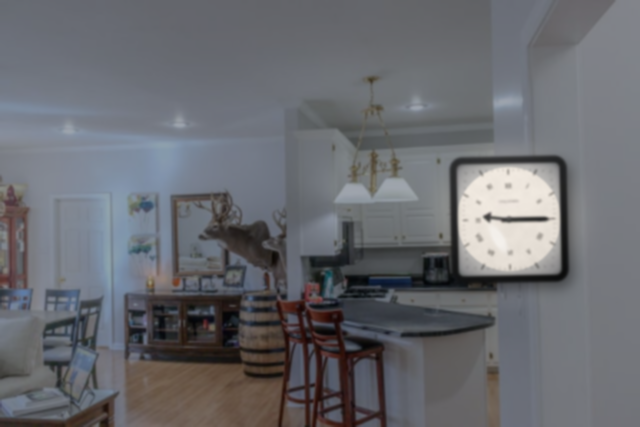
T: 9 h 15 min
